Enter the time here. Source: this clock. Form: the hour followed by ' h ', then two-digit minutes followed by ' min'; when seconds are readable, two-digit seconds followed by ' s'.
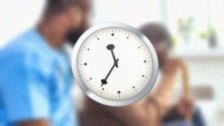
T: 11 h 36 min
